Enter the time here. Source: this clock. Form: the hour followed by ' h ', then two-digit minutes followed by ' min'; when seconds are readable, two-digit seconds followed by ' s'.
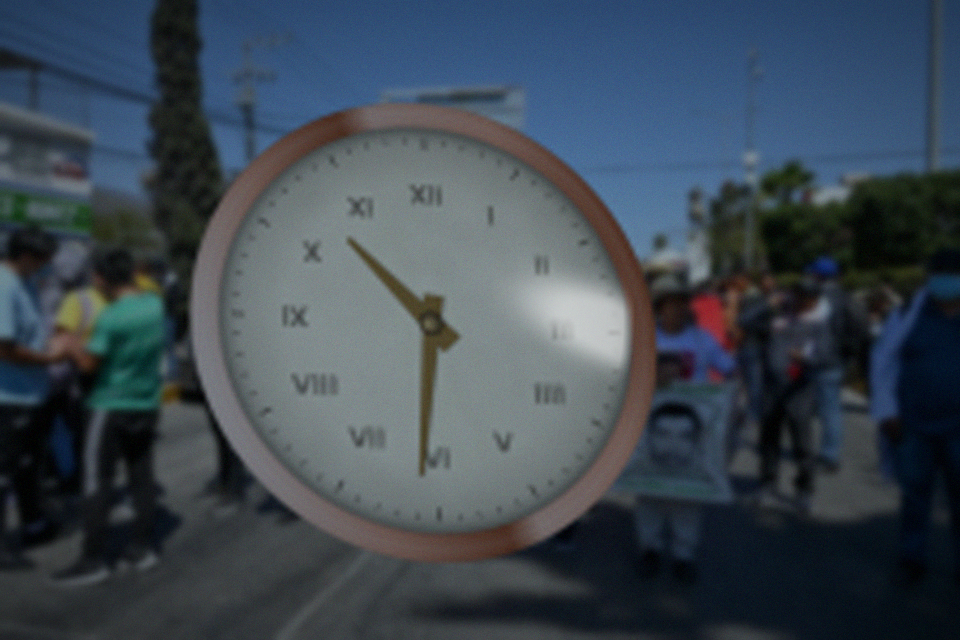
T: 10 h 31 min
